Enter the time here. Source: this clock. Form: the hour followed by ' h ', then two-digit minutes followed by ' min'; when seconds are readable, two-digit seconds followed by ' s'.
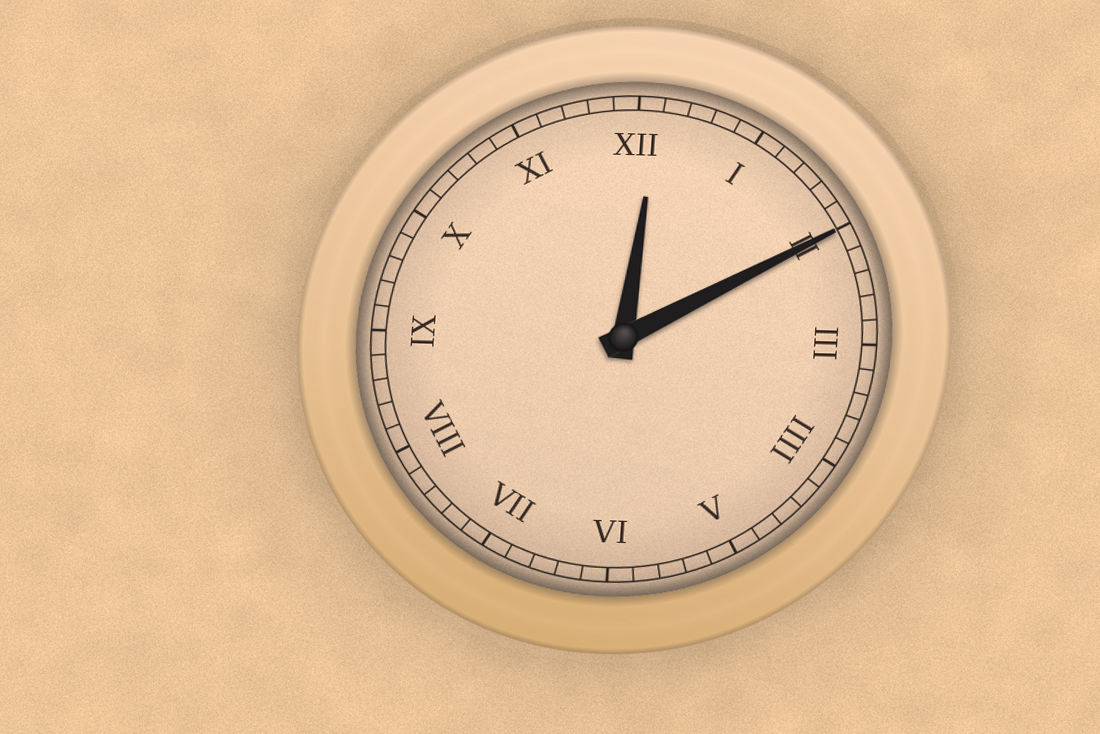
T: 12 h 10 min
